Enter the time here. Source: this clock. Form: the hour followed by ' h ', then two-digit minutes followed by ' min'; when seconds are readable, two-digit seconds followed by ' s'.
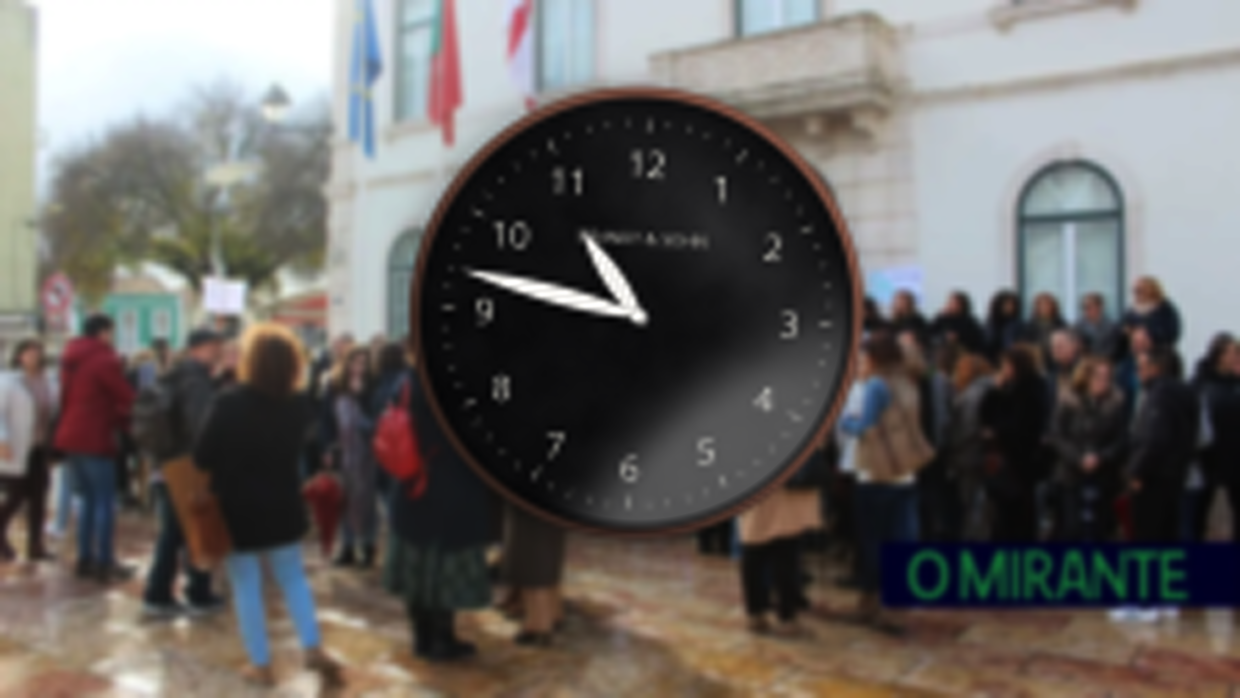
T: 10 h 47 min
